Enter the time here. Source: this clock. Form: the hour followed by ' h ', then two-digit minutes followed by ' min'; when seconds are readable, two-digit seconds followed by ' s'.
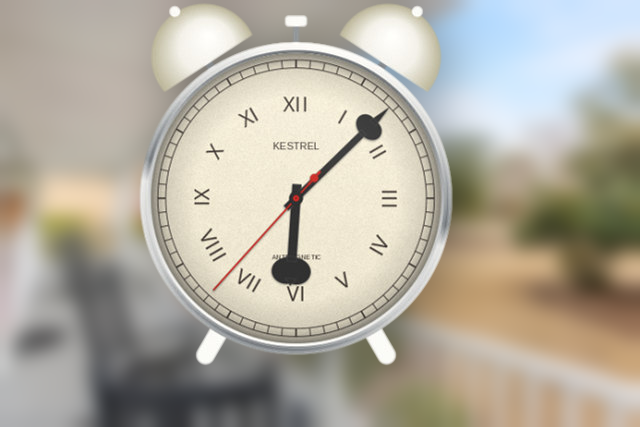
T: 6 h 07 min 37 s
